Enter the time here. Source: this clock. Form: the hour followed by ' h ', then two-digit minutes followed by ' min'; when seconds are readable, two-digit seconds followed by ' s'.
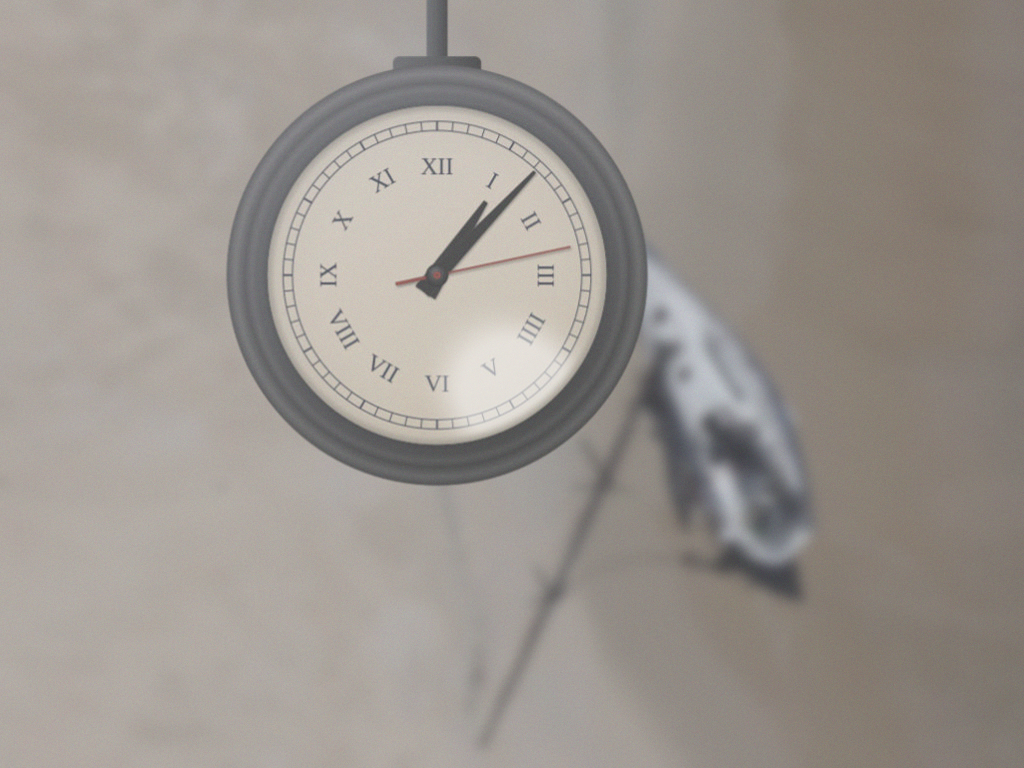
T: 1 h 07 min 13 s
